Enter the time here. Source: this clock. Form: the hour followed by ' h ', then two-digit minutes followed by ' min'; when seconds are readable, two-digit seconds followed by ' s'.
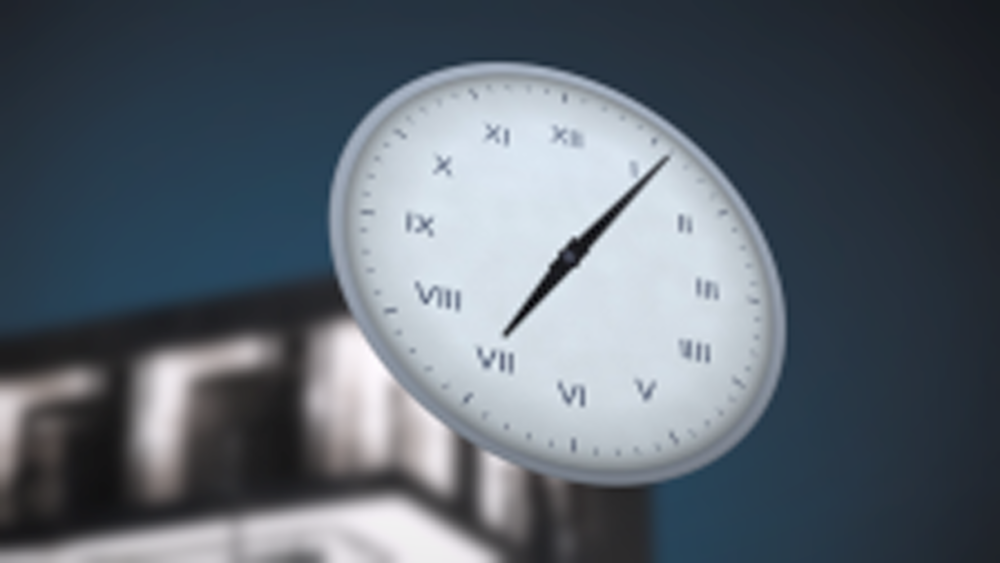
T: 7 h 06 min
